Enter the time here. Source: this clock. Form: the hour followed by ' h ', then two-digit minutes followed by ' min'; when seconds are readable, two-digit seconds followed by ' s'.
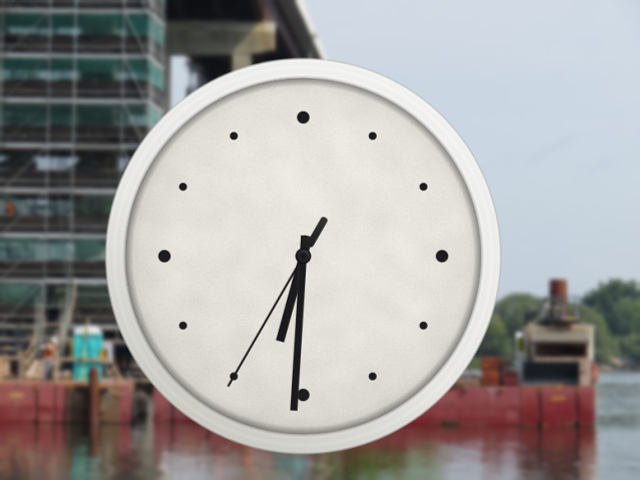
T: 6 h 30 min 35 s
